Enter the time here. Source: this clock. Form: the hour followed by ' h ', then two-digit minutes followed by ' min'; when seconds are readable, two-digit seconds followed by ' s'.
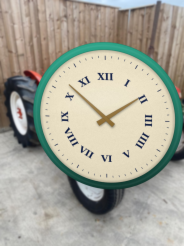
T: 1 h 52 min
